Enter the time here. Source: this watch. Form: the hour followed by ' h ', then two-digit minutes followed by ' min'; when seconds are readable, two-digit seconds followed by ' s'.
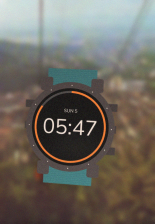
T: 5 h 47 min
